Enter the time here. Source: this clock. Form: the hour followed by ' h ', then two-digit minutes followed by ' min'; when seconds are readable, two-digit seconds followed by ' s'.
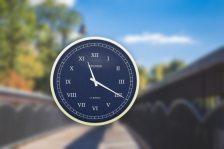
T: 11 h 20 min
